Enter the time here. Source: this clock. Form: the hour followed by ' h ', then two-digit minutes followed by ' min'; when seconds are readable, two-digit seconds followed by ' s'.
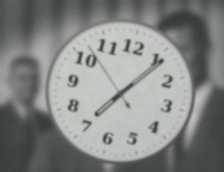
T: 7 h 05 min 52 s
